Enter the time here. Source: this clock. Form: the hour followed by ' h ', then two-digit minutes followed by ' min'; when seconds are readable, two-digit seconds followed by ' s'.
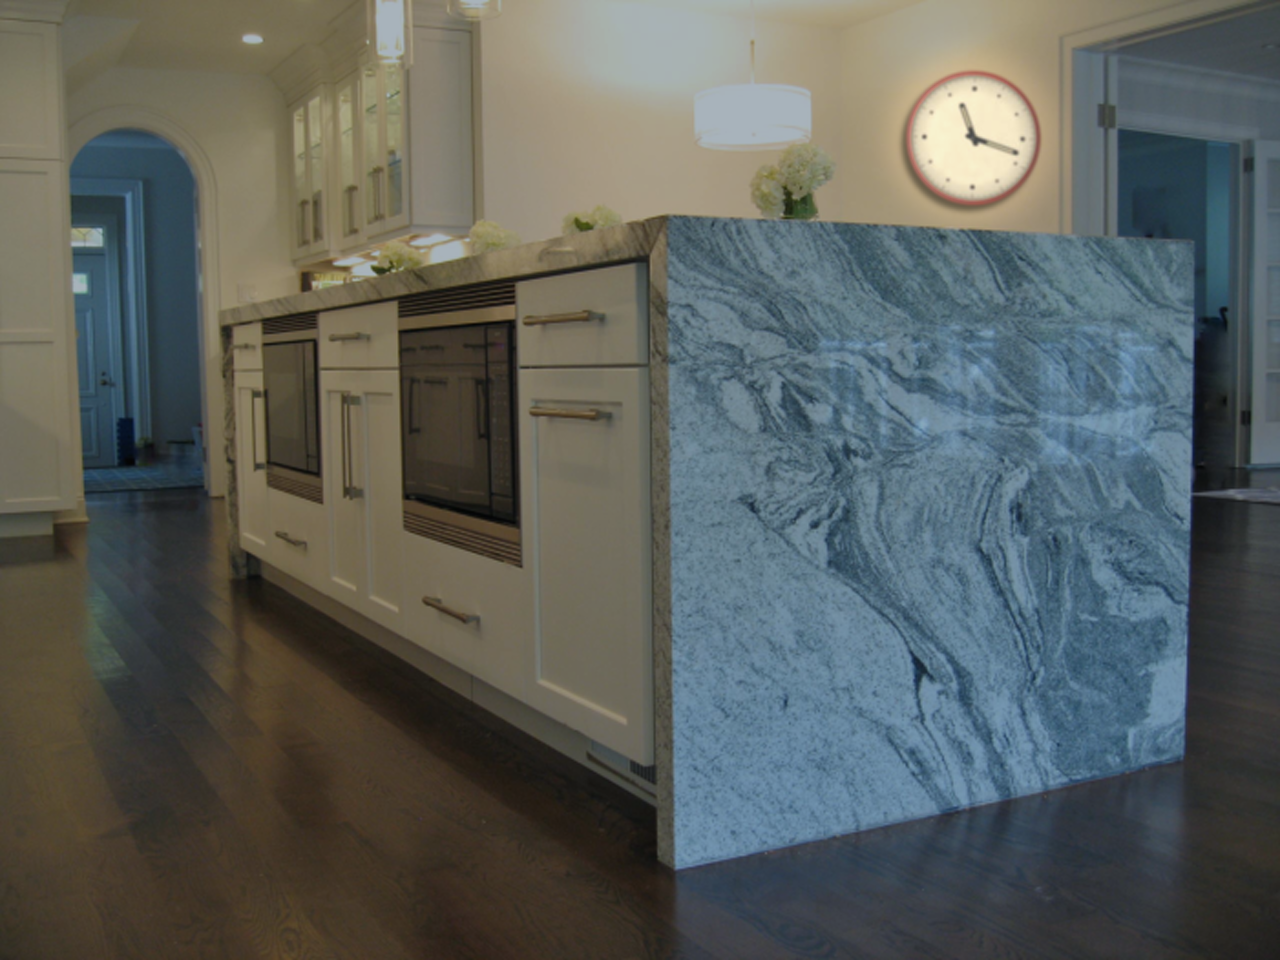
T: 11 h 18 min
